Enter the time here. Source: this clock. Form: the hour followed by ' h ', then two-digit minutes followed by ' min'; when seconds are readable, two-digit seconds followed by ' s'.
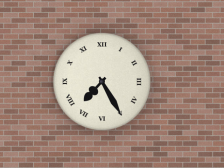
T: 7 h 25 min
